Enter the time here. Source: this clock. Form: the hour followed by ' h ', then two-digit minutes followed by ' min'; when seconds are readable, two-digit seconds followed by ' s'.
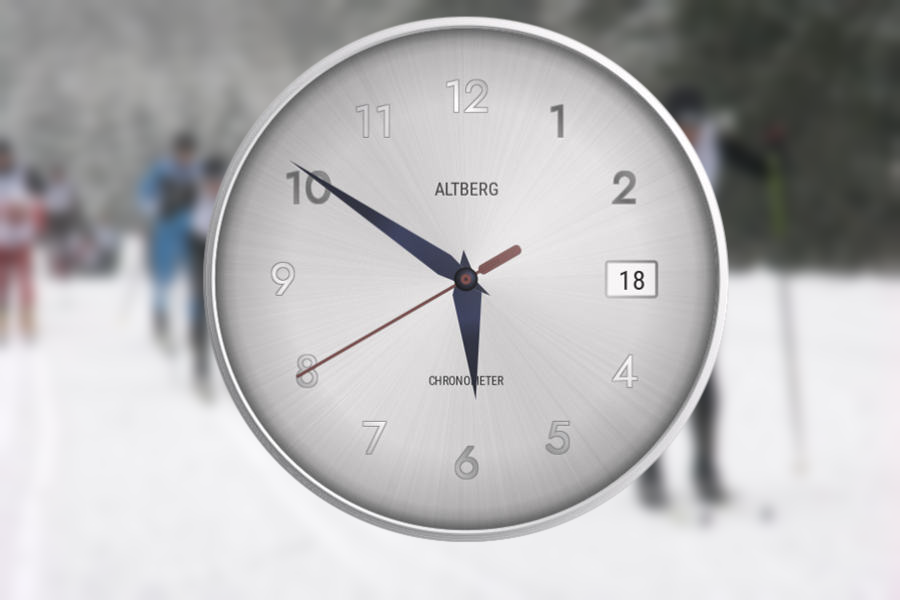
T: 5 h 50 min 40 s
